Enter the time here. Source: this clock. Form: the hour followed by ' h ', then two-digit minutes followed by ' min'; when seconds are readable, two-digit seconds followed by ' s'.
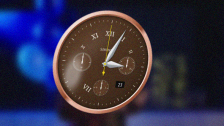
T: 3 h 04 min
